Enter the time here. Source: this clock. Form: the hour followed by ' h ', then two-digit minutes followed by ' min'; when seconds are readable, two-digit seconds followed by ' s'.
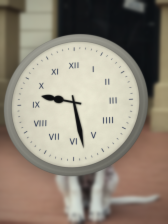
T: 9 h 28 min
